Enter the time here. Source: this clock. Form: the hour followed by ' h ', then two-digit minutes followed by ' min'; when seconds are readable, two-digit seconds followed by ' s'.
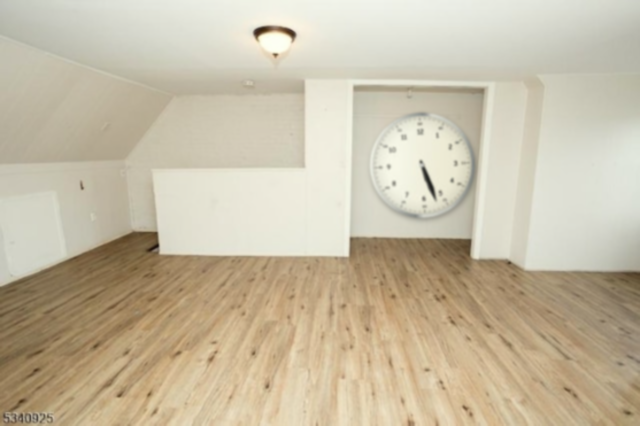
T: 5 h 27 min
